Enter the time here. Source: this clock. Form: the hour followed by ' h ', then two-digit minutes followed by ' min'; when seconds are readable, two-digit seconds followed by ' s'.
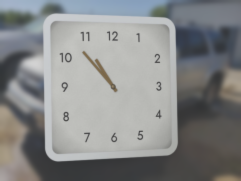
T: 10 h 53 min
